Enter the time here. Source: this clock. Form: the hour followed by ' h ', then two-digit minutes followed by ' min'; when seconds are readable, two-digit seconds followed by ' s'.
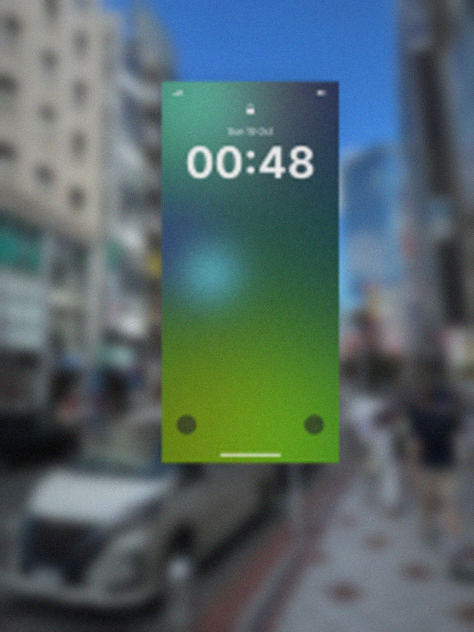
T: 0 h 48 min
